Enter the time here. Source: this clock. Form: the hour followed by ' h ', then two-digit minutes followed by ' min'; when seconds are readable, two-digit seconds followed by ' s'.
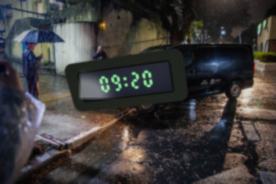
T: 9 h 20 min
